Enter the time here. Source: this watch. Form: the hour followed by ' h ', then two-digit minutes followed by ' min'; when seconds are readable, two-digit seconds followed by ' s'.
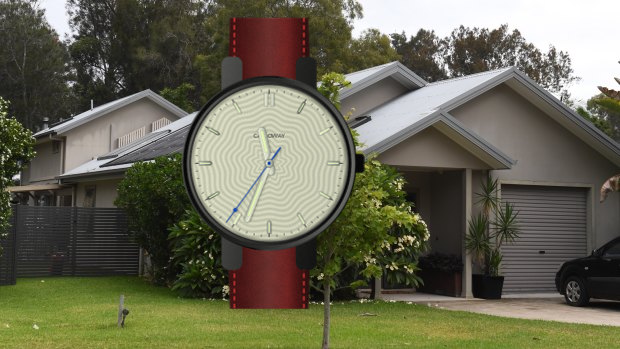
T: 11 h 33 min 36 s
